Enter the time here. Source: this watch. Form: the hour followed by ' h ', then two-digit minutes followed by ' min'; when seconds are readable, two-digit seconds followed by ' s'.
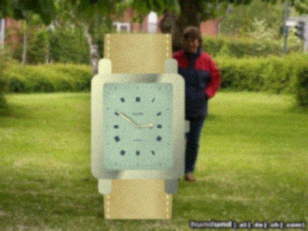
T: 2 h 51 min
